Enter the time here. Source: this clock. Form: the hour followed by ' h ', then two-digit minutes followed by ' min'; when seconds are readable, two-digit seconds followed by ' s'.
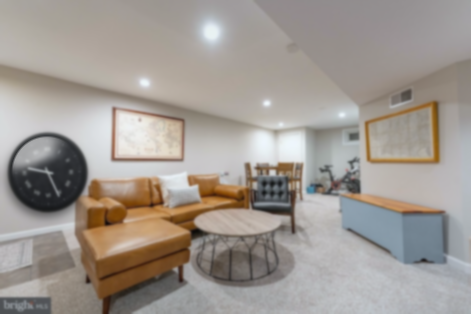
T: 9 h 26 min
